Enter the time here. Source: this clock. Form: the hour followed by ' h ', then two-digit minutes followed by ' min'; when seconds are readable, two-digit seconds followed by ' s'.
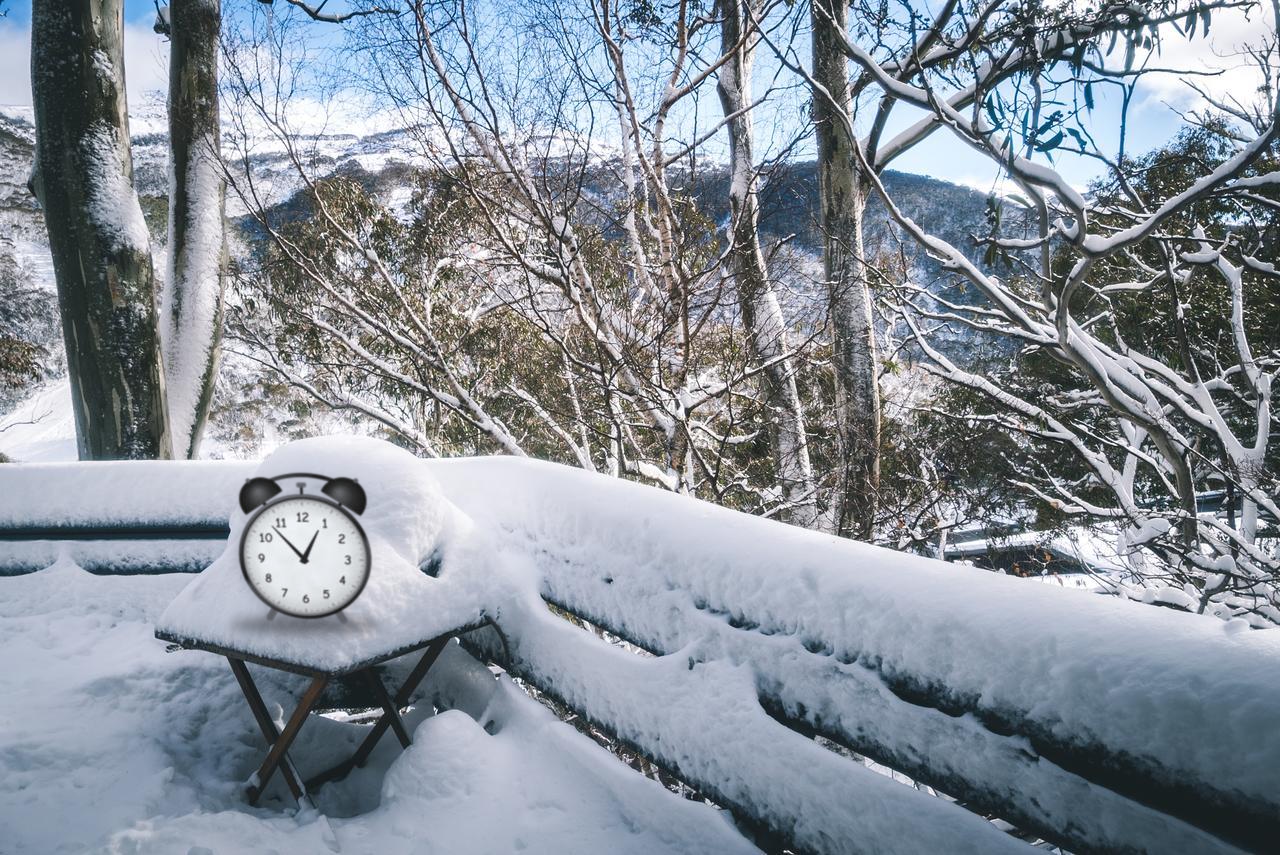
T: 12 h 53 min
